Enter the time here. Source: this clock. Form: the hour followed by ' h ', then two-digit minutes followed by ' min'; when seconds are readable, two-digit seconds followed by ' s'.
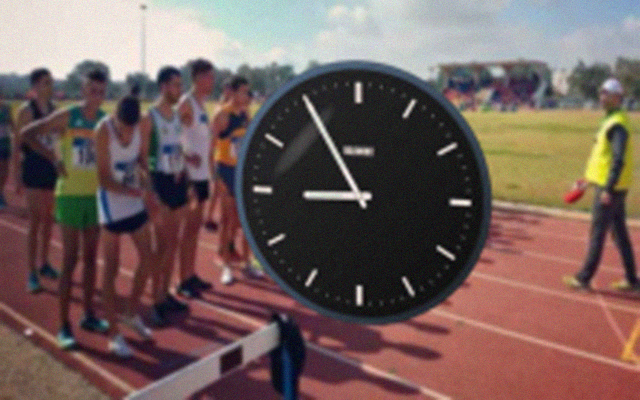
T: 8 h 55 min
